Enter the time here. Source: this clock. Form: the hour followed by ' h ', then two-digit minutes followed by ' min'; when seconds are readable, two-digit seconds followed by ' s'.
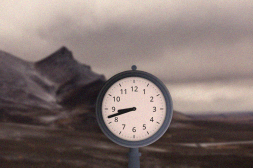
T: 8 h 42 min
